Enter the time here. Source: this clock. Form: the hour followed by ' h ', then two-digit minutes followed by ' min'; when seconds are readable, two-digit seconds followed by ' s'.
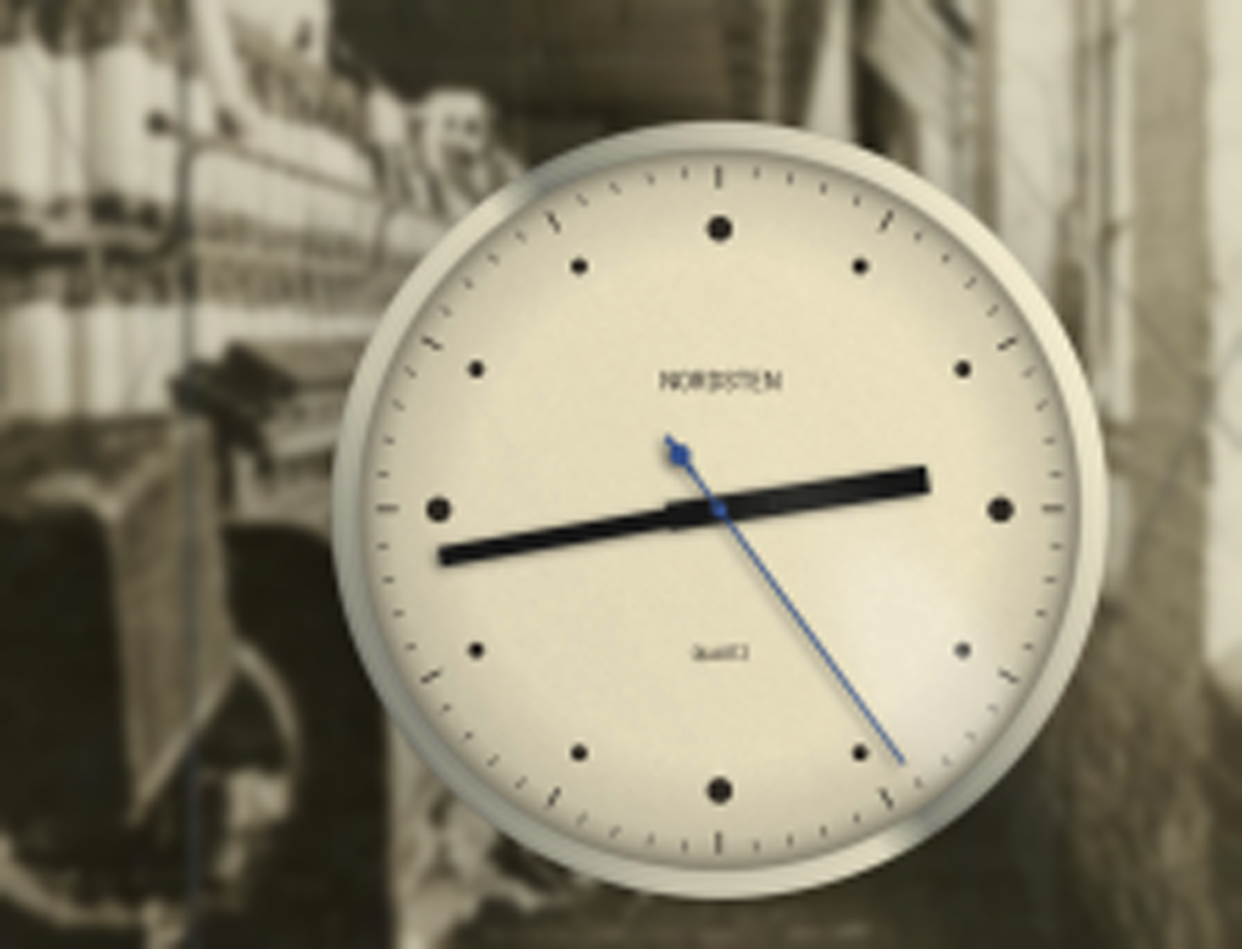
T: 2 h 43 min 24 s
